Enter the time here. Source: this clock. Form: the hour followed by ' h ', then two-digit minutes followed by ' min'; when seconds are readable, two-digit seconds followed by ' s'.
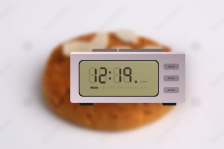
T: 12 h 19 min
